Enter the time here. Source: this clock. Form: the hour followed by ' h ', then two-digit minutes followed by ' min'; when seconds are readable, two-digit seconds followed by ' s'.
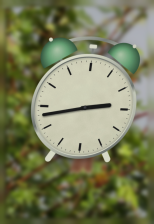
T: 2 h 43 min
